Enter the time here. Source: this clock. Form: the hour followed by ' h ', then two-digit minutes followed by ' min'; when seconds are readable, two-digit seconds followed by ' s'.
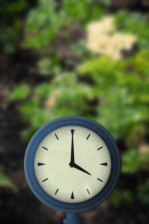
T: 4 h 00 min
